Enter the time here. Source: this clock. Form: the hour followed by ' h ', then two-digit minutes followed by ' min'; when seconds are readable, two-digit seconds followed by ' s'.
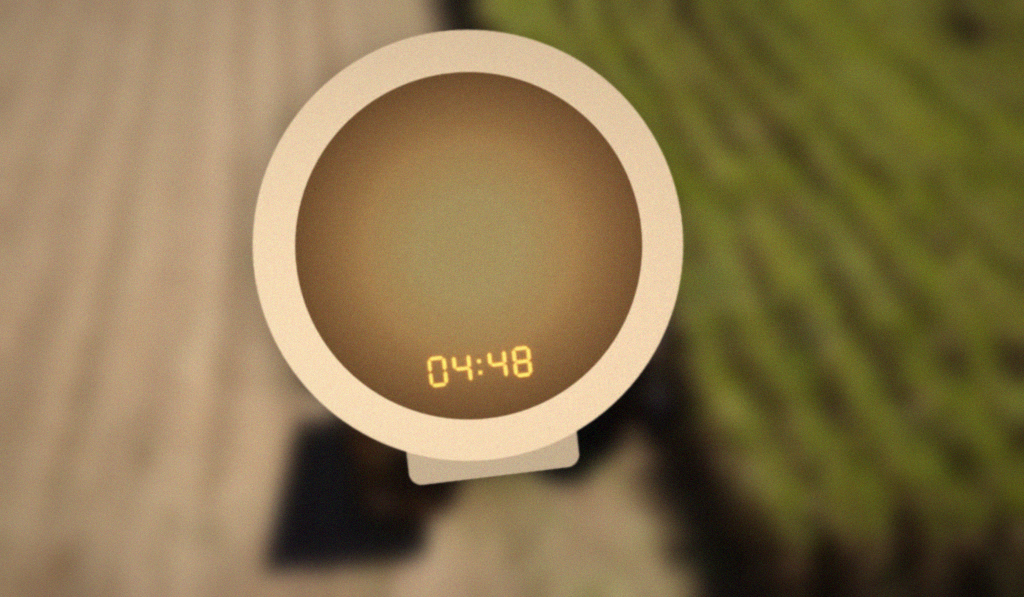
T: 4 h 48 min
